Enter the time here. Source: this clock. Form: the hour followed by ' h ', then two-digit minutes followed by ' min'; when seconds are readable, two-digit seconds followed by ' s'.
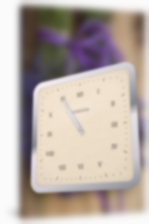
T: 10 h 55 min
